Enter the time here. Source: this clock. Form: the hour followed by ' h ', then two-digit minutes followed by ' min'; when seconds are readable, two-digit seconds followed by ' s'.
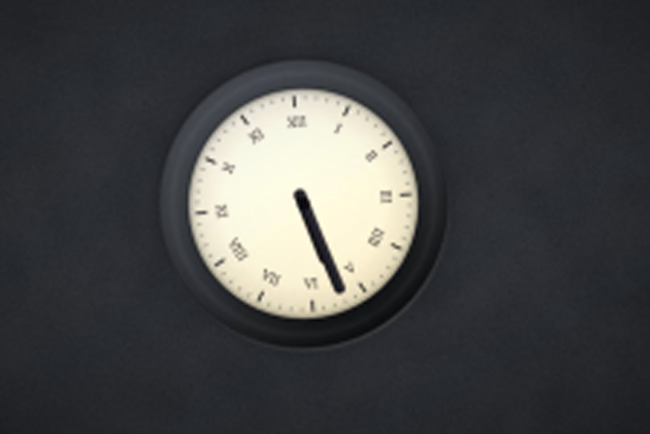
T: 5 h 27 min
